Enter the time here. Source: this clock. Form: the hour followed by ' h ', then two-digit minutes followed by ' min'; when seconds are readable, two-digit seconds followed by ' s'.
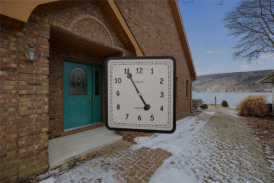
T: 4 h 55 min
